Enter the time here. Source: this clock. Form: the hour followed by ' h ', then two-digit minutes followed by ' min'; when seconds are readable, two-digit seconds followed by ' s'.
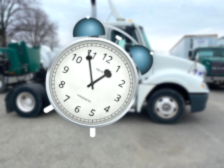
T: 12 h 54 min
